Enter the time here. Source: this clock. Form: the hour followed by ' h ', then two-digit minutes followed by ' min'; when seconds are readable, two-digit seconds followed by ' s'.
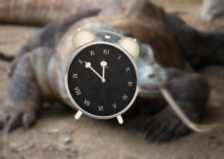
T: 11 h 51 min
